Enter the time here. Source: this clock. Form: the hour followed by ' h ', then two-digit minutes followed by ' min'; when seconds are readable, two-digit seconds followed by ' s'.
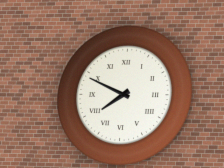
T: 7 h 49 min
